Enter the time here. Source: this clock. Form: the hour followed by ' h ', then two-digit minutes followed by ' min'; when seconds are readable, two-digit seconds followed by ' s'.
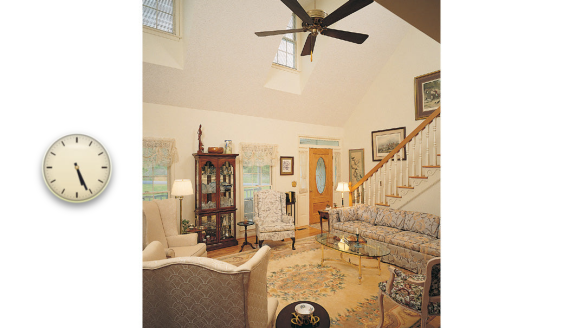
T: 5 h 26 min
